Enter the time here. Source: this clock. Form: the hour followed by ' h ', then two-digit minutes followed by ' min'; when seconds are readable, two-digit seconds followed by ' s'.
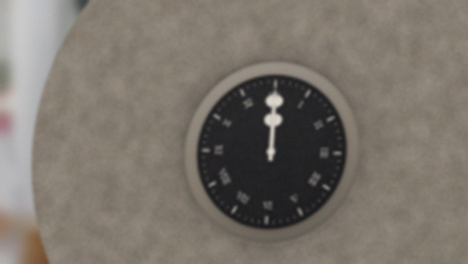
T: 12 h 00 min
